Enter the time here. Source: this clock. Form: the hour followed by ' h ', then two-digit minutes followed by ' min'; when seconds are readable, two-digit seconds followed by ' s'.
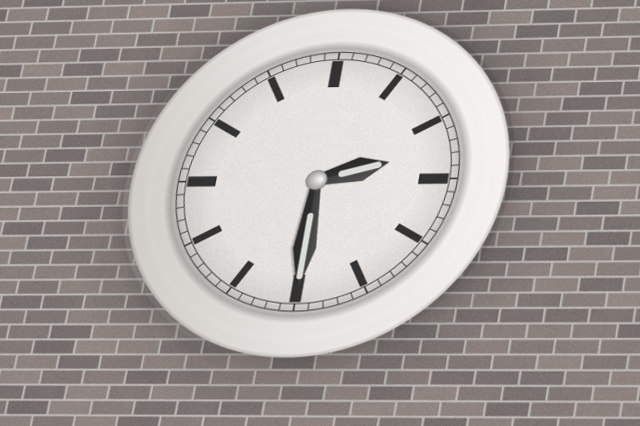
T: 2 h 30 min
